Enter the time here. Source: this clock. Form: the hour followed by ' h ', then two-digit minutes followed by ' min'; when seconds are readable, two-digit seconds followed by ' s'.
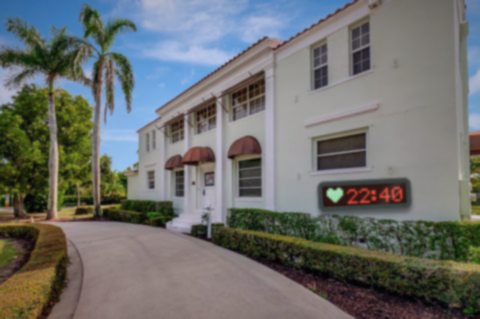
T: 22 h 40 min
